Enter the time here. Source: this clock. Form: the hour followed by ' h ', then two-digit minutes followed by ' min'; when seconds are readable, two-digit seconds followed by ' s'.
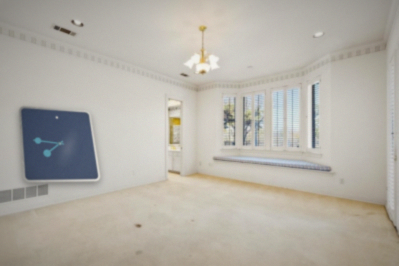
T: 7 h 46 min
